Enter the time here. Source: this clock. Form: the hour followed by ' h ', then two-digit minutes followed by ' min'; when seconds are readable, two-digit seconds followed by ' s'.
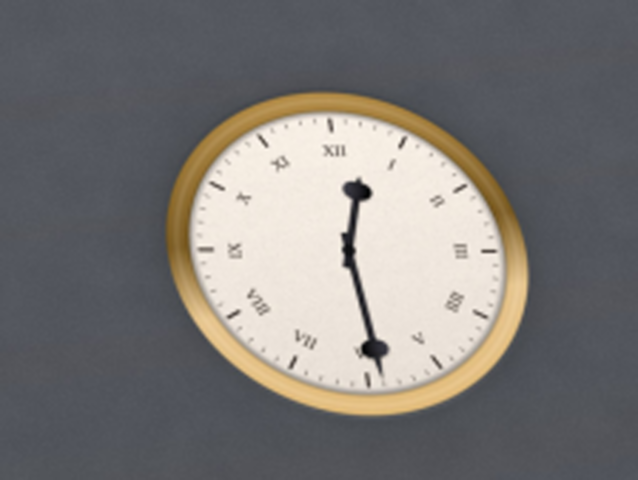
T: 12 h 29 min
